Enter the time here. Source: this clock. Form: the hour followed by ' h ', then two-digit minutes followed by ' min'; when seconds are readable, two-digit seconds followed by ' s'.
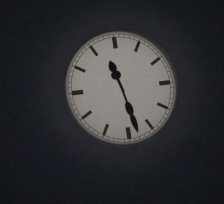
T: 11 h 28 min
